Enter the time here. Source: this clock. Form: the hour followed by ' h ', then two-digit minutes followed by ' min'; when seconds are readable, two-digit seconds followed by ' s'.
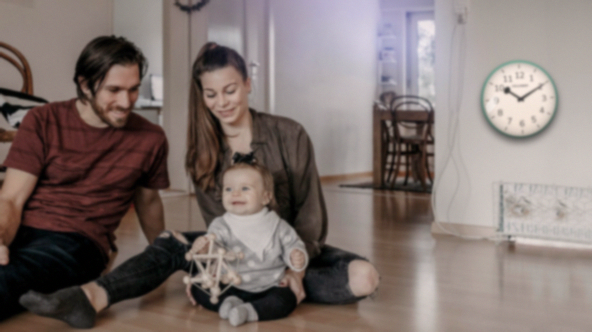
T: 10 h 10 min
